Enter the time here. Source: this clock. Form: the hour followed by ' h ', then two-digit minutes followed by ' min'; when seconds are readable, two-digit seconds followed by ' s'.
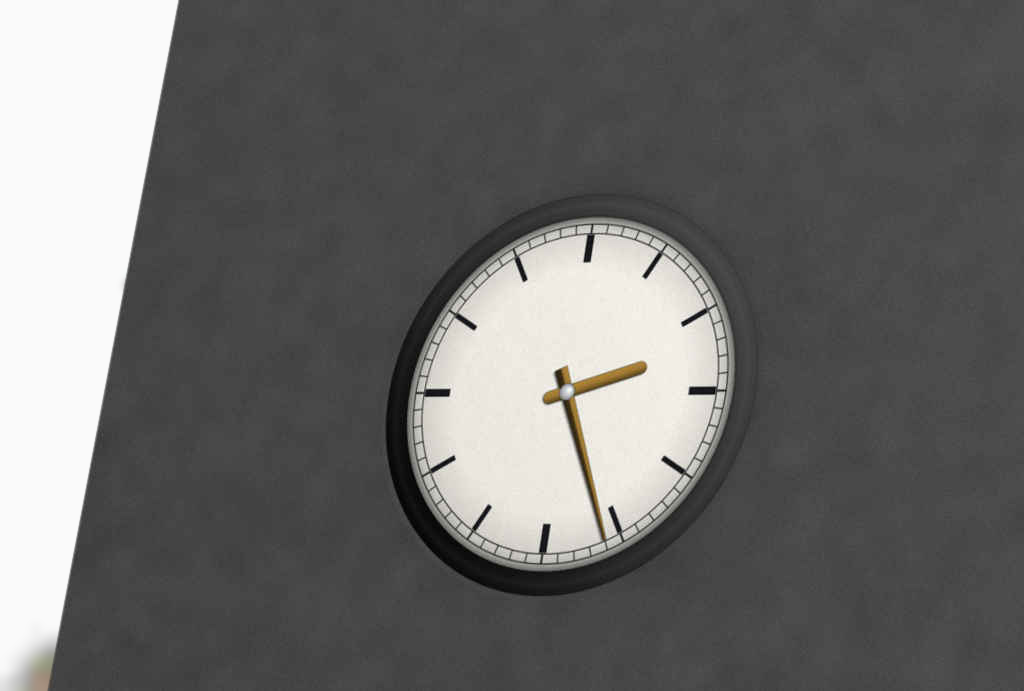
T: 2 h 26 min
